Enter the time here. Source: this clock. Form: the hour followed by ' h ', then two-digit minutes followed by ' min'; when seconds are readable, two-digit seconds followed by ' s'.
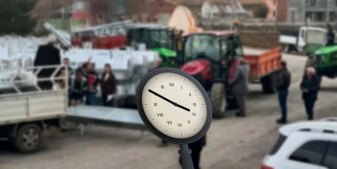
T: 3 h 50 min
